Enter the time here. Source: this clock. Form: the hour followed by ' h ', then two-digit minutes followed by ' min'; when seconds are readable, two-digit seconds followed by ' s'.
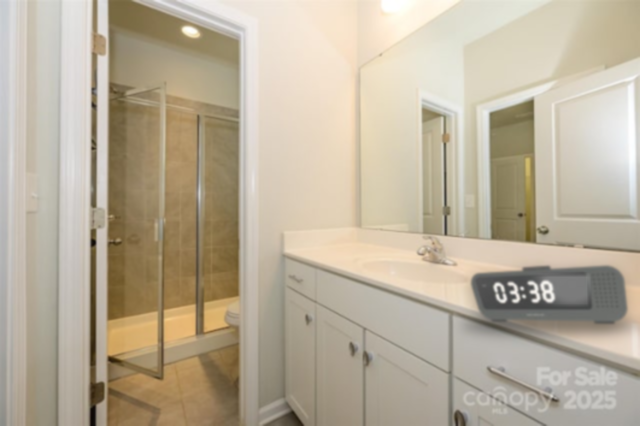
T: 3 h 38 min
